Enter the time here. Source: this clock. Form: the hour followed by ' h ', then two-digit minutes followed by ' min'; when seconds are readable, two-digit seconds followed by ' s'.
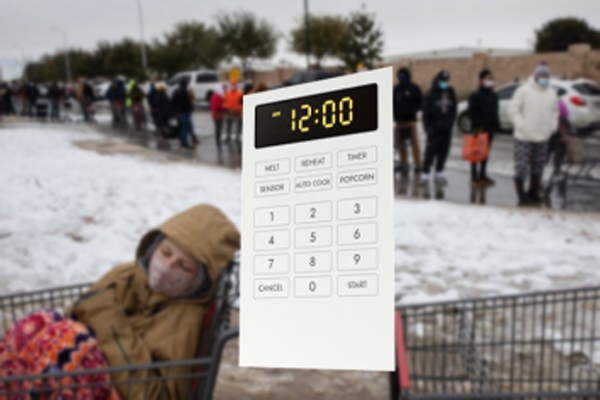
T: 12 h 00 min
